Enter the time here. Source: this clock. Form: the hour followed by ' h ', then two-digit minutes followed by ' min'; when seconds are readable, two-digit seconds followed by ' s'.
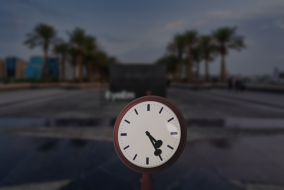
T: 4 h 25 min
